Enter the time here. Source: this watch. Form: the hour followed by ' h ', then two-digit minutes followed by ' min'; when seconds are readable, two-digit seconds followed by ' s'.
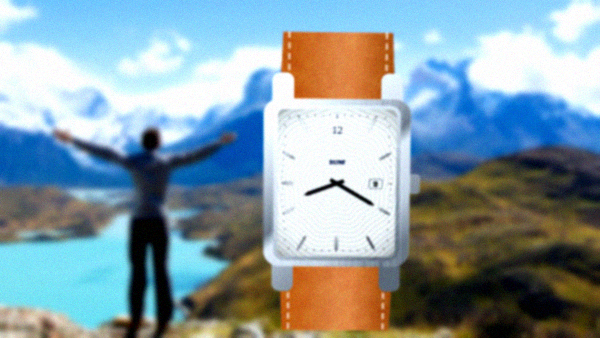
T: 8 h 20 min
